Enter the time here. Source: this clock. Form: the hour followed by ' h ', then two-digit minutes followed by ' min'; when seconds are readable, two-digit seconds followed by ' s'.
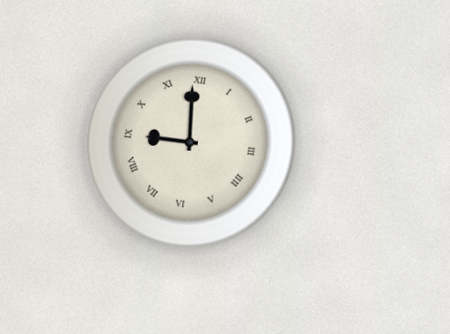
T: 8 h 59 min
